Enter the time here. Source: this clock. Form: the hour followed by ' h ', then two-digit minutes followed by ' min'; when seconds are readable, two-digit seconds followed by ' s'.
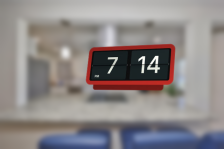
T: 7 h 14 min
